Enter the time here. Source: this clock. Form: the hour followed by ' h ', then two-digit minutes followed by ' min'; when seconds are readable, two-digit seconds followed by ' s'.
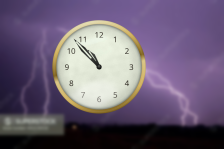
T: 10 h 53 min
